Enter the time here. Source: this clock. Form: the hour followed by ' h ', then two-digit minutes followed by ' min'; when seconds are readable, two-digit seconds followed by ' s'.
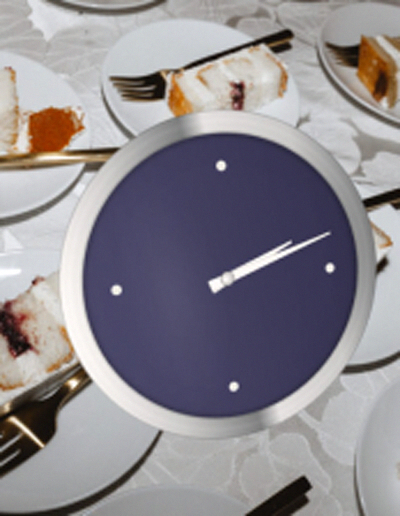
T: 2 h 12 min
